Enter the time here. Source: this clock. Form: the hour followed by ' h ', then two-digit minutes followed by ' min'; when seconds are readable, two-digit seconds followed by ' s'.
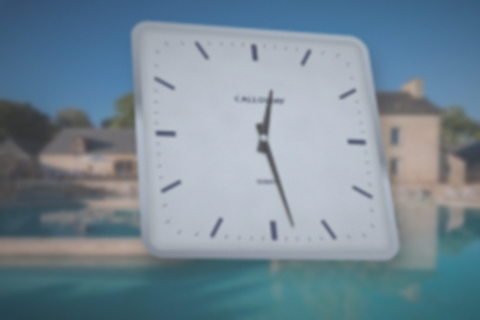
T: 12 h 28 min
